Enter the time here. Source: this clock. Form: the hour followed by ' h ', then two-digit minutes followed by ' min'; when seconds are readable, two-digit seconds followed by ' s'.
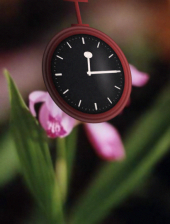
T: 12 h 15 min
